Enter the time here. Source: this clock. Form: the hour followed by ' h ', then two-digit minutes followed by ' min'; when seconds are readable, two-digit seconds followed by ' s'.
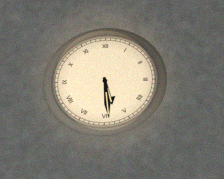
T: 5 h 29 min
